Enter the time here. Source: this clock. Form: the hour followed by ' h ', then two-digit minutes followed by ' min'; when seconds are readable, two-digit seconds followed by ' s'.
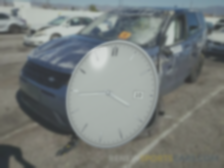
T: 3 h 44 min
